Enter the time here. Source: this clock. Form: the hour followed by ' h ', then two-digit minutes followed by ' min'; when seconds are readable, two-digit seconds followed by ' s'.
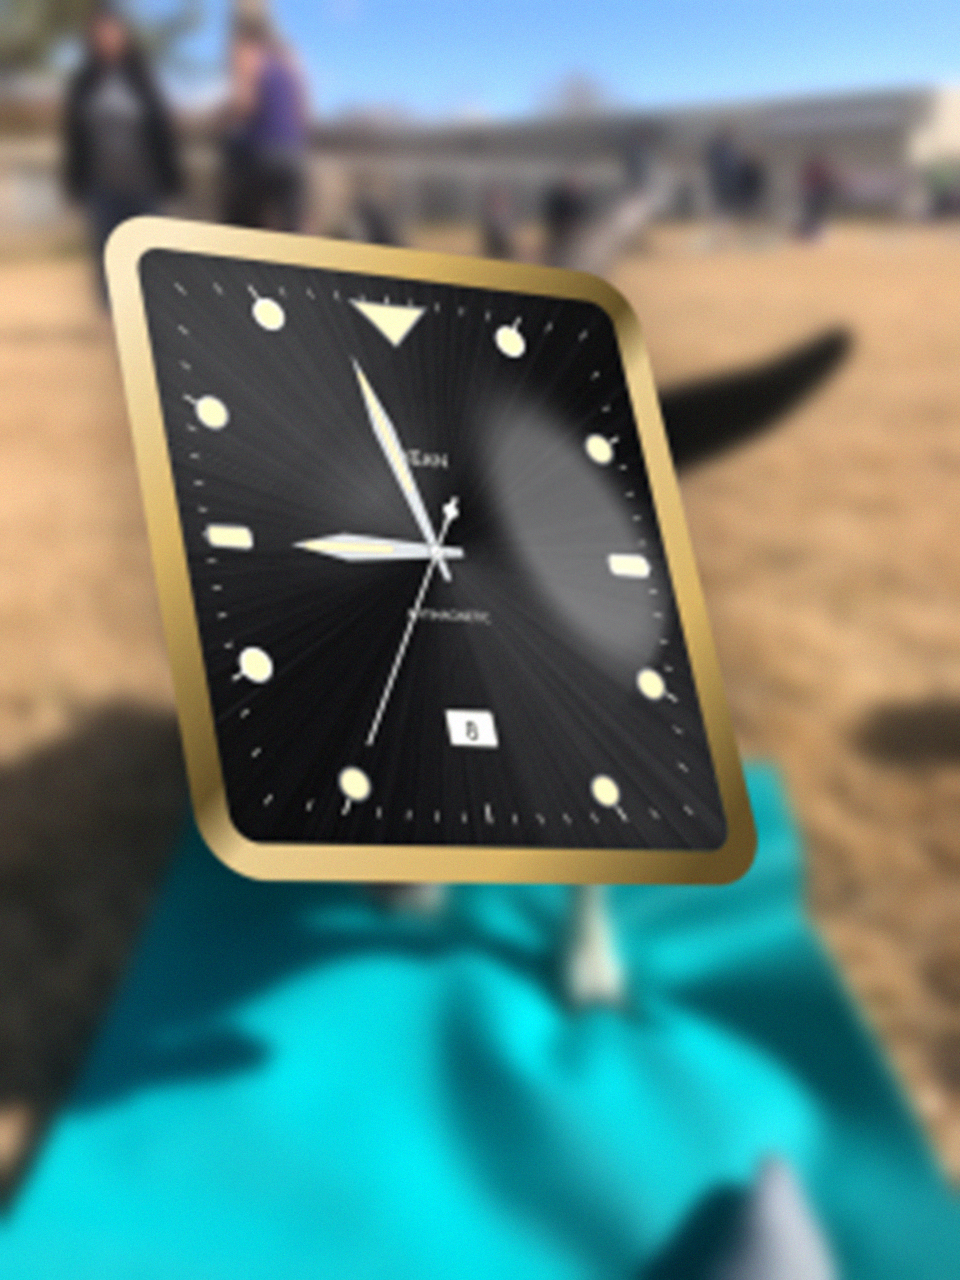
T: 8 h 57 min 35 s
